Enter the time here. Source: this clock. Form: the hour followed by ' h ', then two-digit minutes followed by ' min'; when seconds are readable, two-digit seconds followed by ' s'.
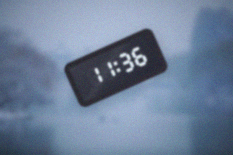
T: 11 h 36 min
